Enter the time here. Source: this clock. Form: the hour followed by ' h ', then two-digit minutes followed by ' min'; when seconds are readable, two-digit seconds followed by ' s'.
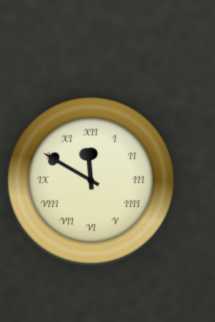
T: 11 h 50 min
